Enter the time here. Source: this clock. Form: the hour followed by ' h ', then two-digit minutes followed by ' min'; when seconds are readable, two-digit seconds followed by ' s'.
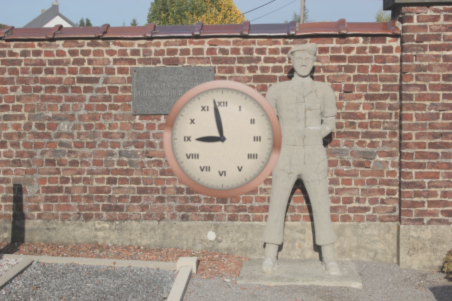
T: 8 h 58 min
